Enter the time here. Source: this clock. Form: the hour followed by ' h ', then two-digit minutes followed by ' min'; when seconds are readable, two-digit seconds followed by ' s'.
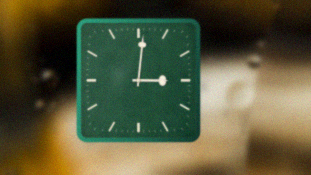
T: 3 h 01 min
